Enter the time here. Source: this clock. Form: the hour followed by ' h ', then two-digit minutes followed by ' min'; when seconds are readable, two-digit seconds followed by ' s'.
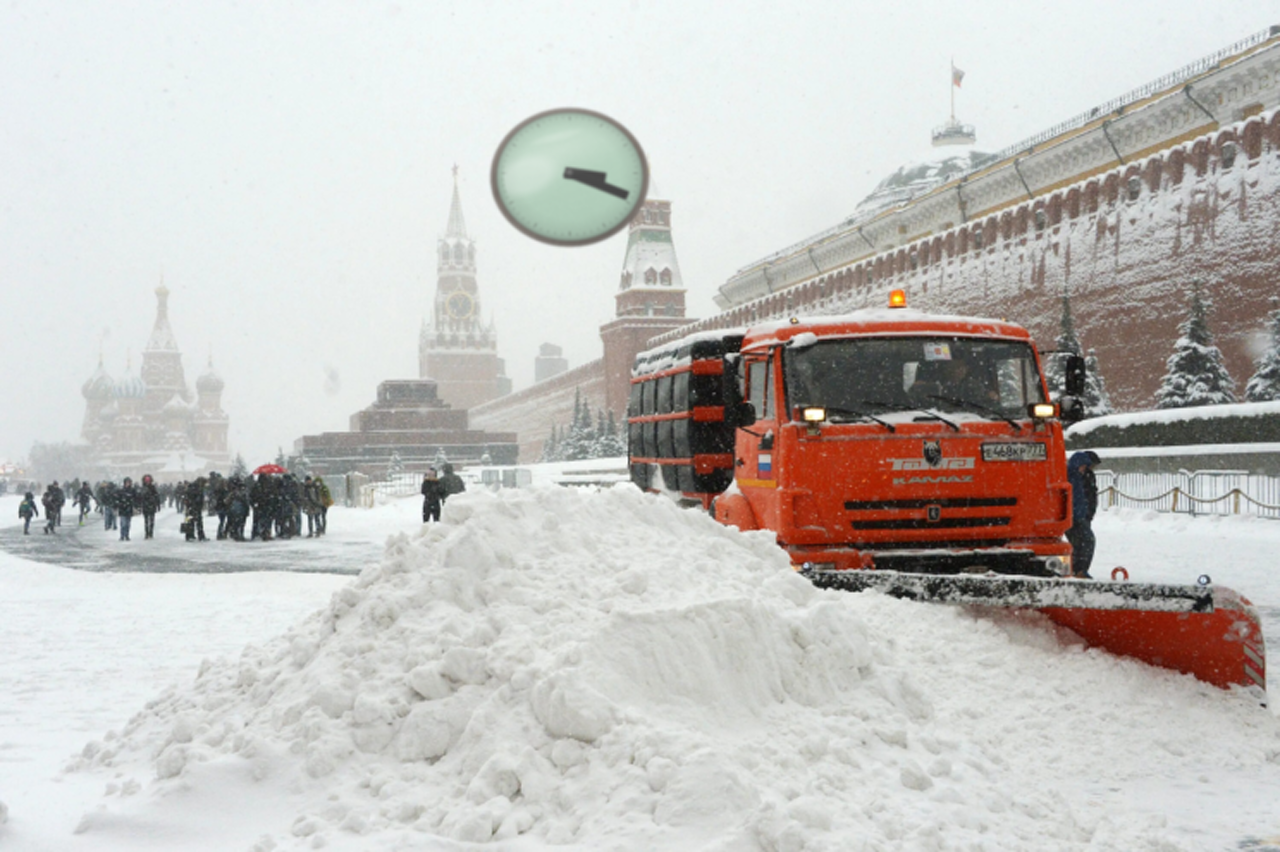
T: 3 h 19 min
